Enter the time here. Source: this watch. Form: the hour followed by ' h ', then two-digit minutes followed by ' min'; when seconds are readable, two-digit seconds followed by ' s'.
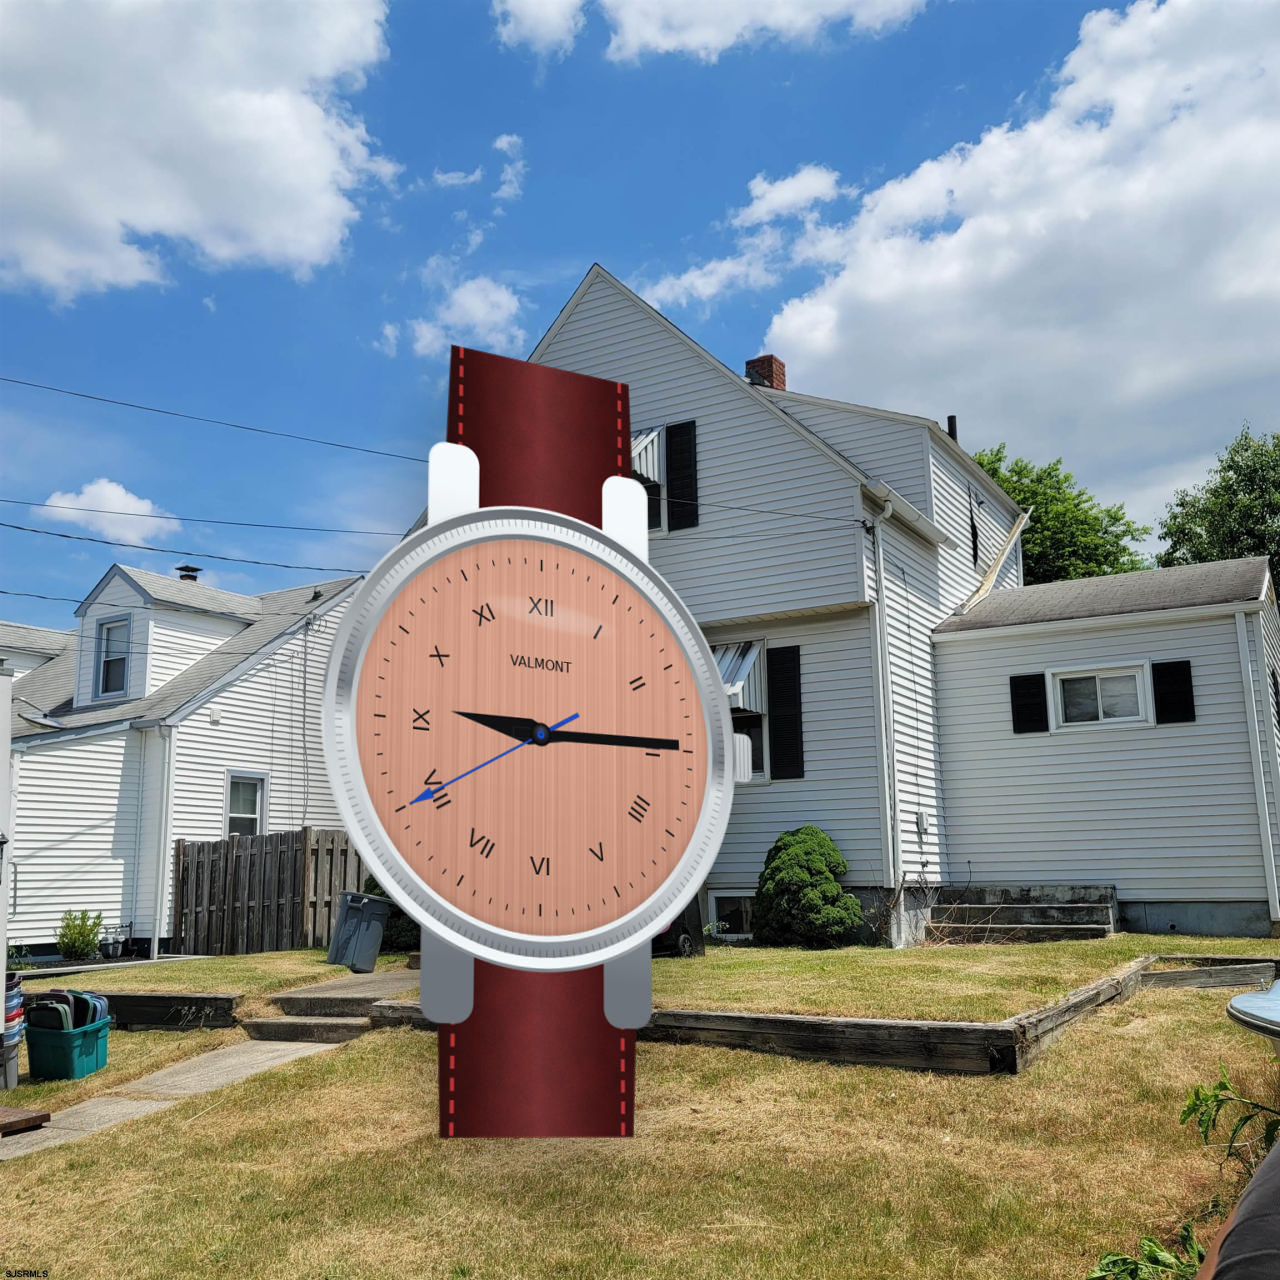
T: 9 h 14 min 40 s
